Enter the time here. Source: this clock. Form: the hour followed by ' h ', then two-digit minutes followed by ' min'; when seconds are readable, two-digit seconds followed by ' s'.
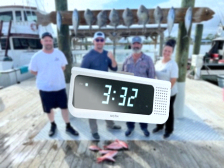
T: 3 h 32 min
